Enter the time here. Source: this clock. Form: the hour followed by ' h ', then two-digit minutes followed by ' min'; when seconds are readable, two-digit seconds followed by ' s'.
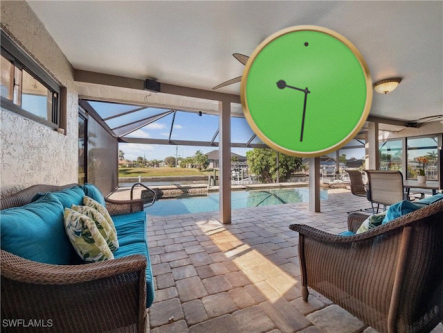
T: 9 h 31 min
